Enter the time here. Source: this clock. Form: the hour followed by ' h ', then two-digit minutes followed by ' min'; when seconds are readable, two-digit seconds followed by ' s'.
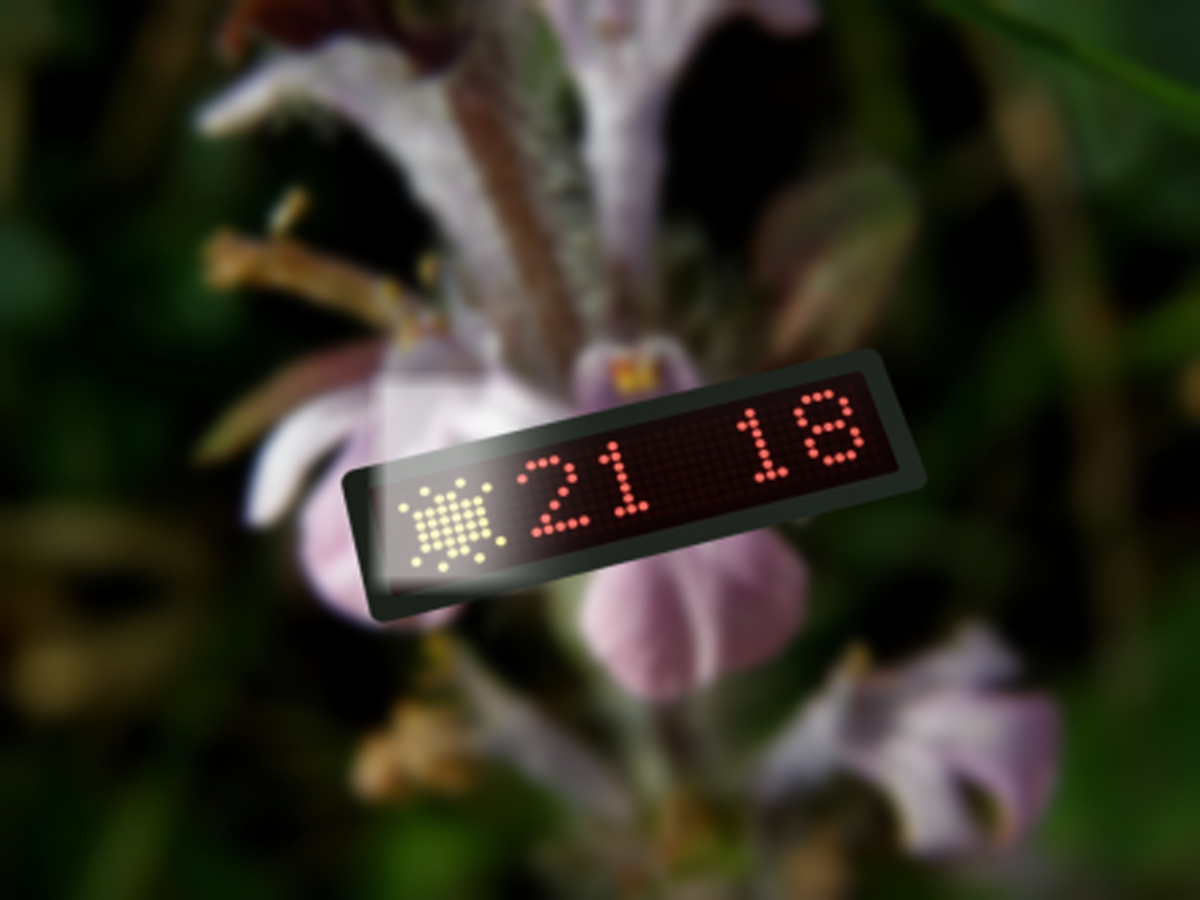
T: 21 h 18 min
